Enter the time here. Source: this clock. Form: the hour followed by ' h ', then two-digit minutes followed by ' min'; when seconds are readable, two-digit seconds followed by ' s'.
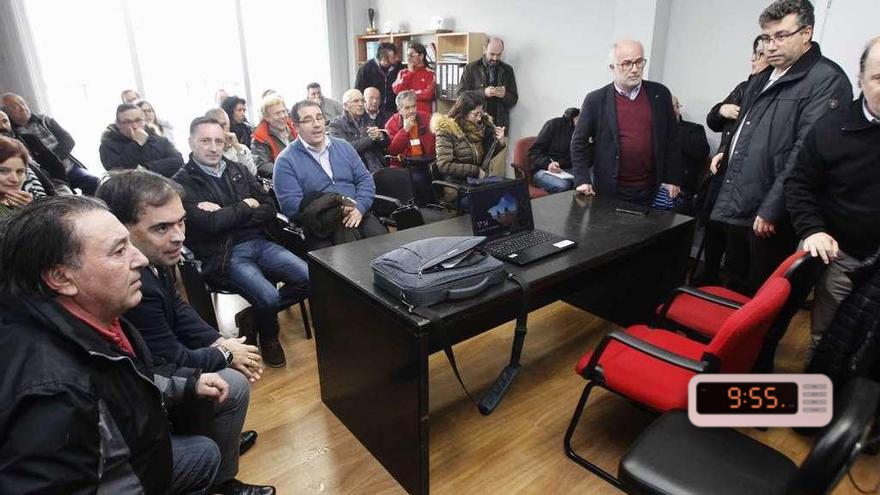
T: 9 h 55 min
